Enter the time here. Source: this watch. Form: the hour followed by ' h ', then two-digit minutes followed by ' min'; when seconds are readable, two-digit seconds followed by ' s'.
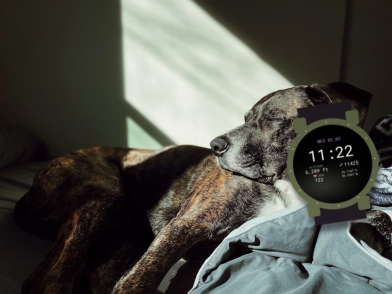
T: 11 h 22 min
